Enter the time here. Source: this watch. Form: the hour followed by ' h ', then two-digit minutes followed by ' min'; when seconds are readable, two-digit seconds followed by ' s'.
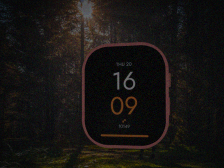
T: 16 h 09 min
